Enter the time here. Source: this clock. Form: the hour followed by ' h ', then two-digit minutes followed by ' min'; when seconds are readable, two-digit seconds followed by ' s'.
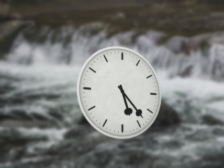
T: 5 h 23 min
